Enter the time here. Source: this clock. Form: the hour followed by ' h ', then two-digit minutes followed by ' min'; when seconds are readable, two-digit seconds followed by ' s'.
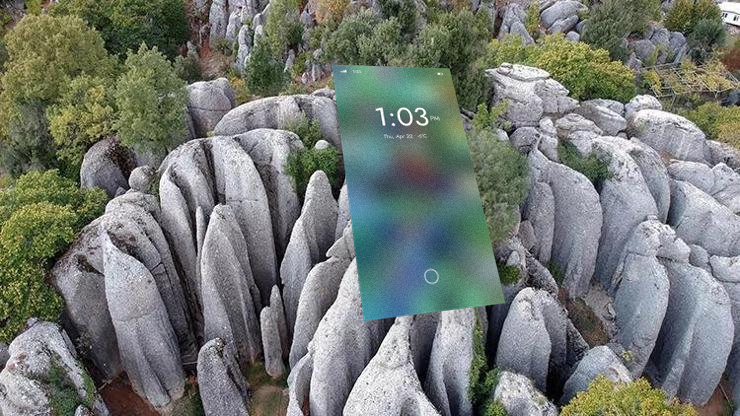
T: 1 h 03 min
